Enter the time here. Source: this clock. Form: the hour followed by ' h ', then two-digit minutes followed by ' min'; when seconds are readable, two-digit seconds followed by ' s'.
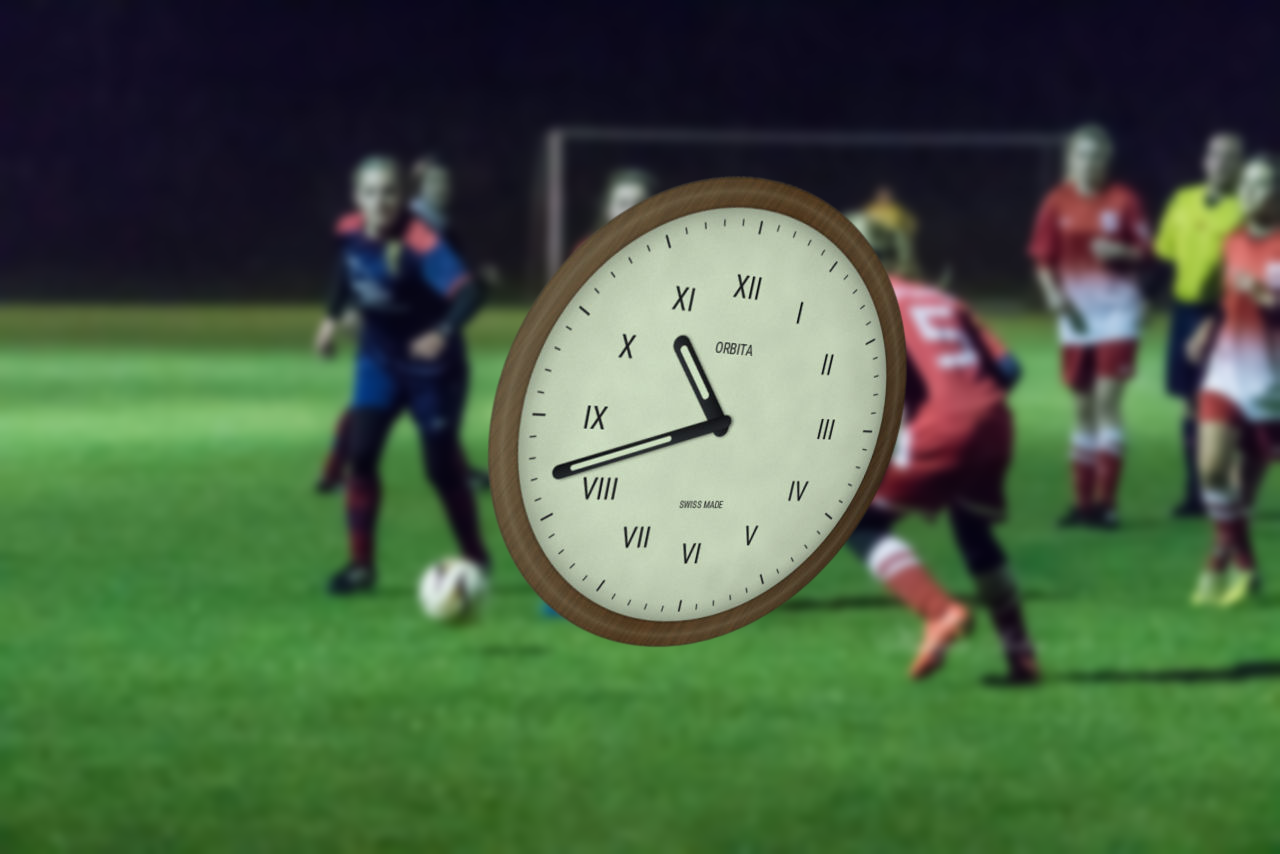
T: 10 h 42 min
